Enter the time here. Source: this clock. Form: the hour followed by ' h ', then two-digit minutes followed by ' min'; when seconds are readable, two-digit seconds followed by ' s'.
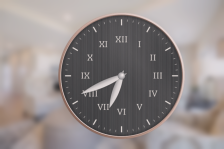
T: 6 h 41 min
